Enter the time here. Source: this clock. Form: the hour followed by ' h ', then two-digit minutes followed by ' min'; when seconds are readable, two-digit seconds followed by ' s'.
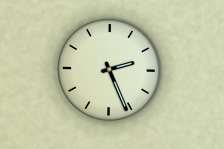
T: 2 h 26 min
